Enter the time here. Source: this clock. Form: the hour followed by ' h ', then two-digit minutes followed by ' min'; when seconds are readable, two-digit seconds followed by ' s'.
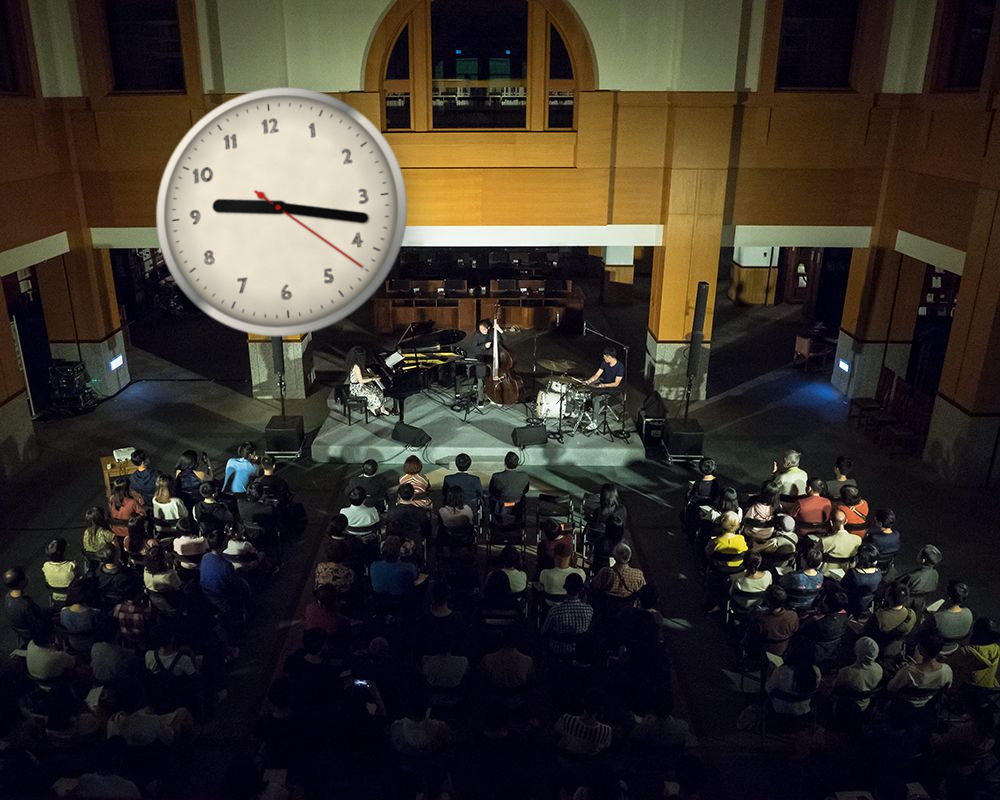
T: 9 h 17 min 22 s
